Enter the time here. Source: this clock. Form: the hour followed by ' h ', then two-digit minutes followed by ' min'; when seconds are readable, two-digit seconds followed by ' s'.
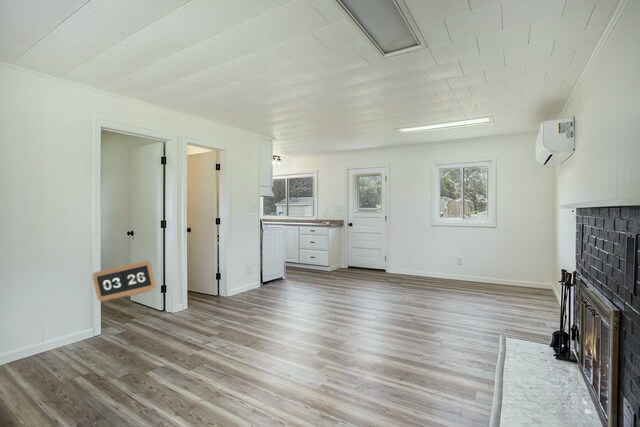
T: 3 h 26 min
